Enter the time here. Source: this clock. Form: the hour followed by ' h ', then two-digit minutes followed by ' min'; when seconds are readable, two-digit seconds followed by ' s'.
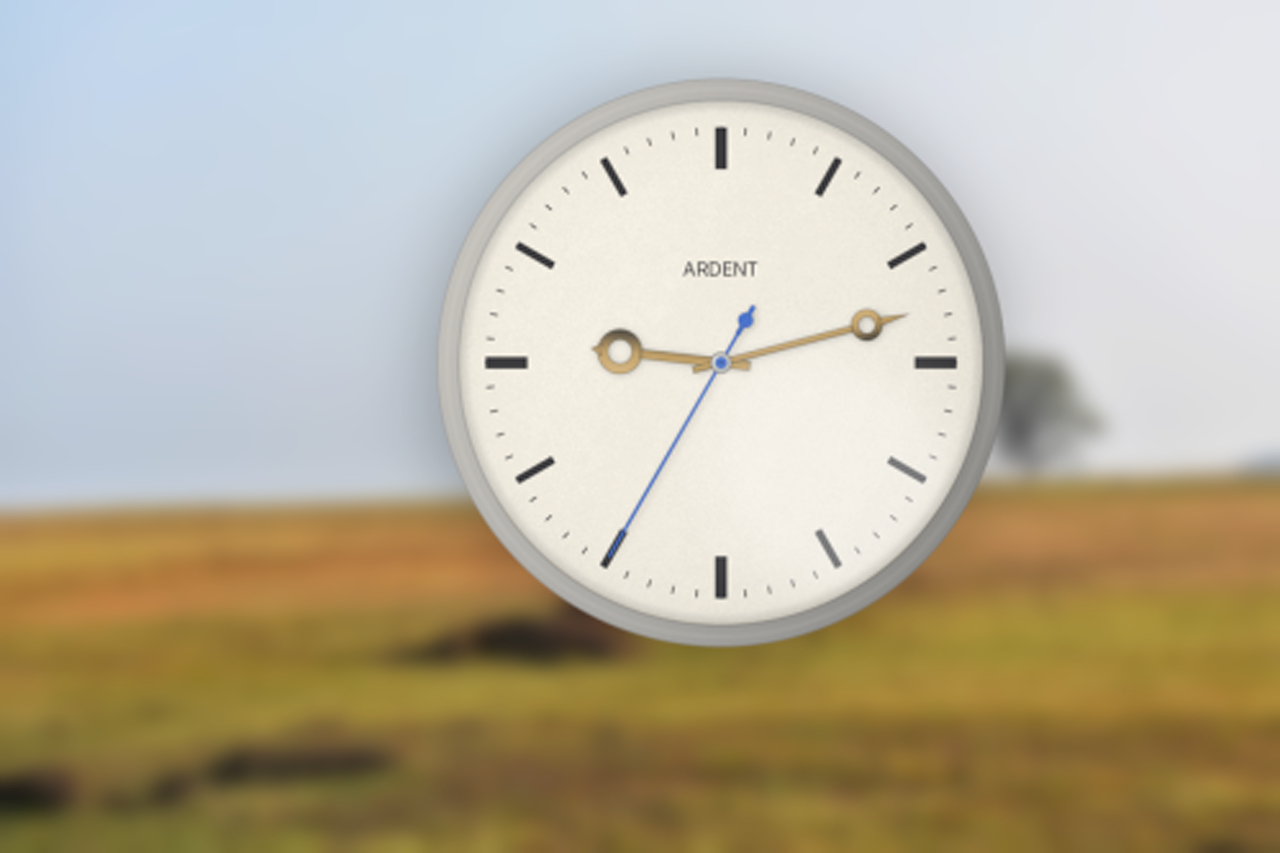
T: 9 h 12 min 35 s
